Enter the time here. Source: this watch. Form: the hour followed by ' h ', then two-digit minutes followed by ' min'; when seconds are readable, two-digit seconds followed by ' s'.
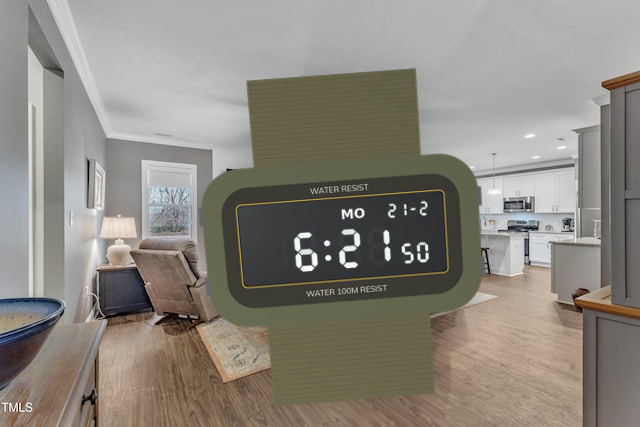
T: 6 h 21 min 50 s
